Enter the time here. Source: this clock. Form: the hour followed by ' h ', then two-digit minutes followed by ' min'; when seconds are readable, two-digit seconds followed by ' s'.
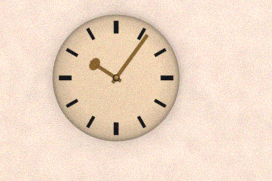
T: 10 h 06 min
